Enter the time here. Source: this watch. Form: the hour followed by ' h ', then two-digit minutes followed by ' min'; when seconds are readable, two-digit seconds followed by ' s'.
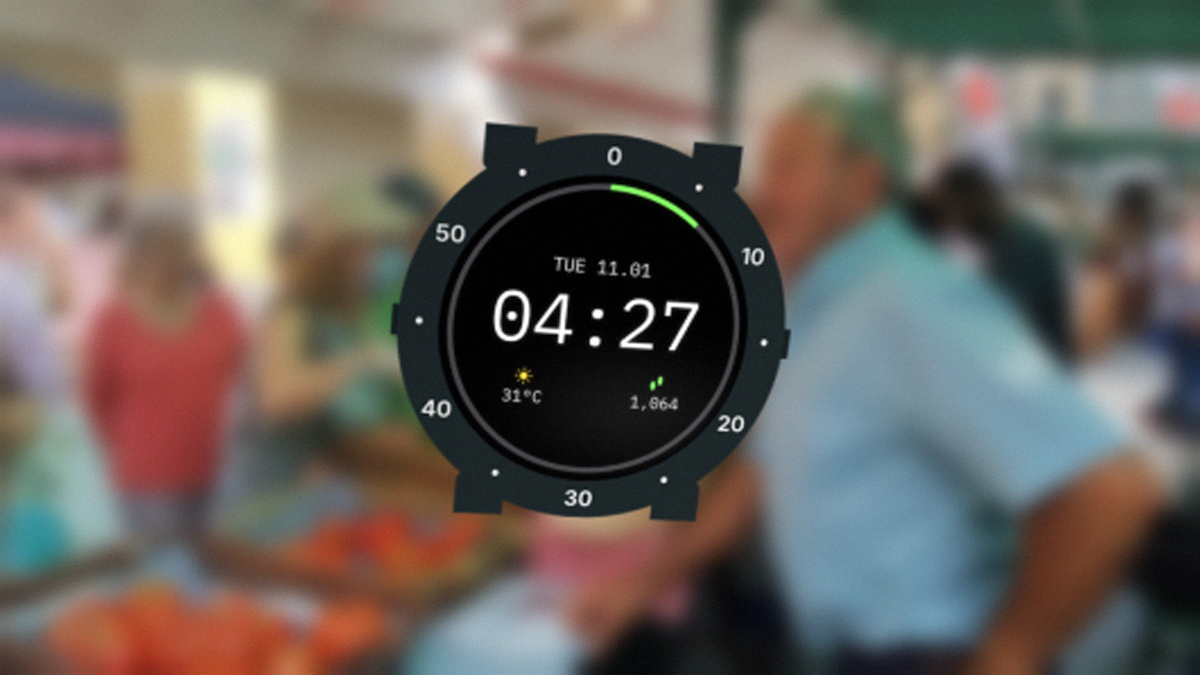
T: 4 h 27 min
